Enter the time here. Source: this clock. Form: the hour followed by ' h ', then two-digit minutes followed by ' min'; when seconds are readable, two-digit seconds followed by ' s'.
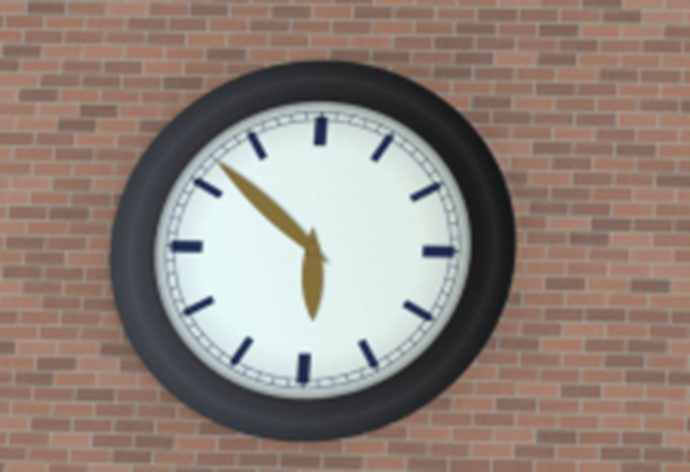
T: 5 h 52 min
